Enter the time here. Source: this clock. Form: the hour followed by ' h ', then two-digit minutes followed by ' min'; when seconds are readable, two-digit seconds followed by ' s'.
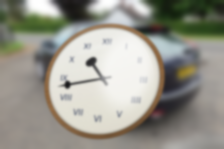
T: 10 h 43 min
